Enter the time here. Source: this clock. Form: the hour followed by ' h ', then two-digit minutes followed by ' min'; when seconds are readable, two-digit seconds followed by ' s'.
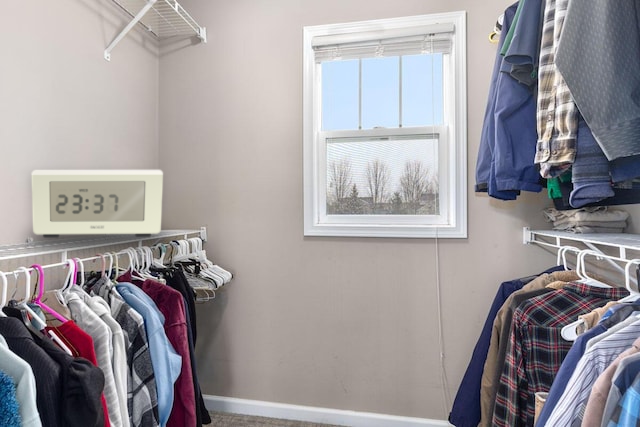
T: 23 h 37 min
